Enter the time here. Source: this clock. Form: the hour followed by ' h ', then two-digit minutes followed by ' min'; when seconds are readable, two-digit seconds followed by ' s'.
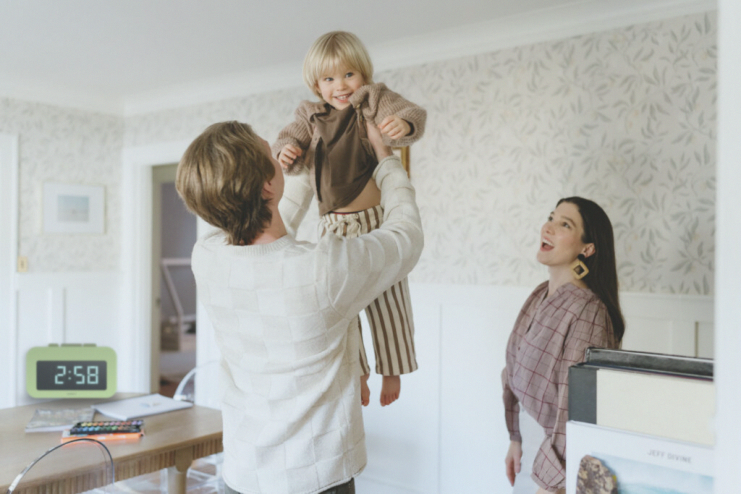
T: 2 h 58 min
